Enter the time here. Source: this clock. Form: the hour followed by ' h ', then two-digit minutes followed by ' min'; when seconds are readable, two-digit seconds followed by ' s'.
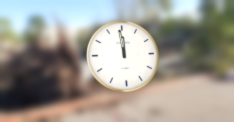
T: 11 h 59 min
